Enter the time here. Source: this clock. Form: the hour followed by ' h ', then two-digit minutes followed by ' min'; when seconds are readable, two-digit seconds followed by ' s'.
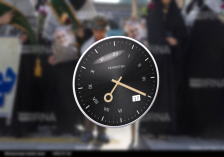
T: 7 h 20 min
